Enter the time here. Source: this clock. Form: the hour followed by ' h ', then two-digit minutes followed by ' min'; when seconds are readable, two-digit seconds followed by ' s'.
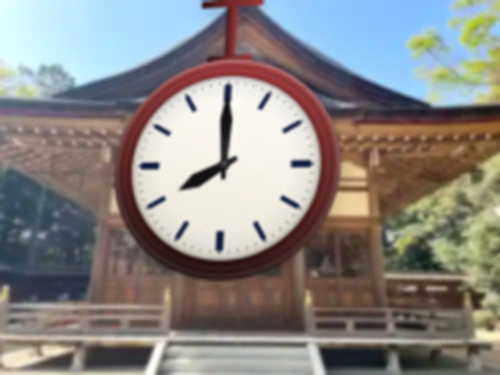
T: 8 h 00 min
